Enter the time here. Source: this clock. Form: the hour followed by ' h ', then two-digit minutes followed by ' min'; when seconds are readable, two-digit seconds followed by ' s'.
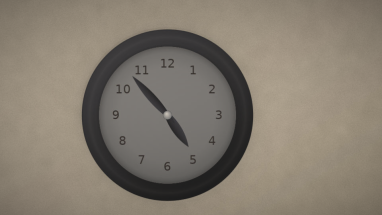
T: 4 h 53 min
